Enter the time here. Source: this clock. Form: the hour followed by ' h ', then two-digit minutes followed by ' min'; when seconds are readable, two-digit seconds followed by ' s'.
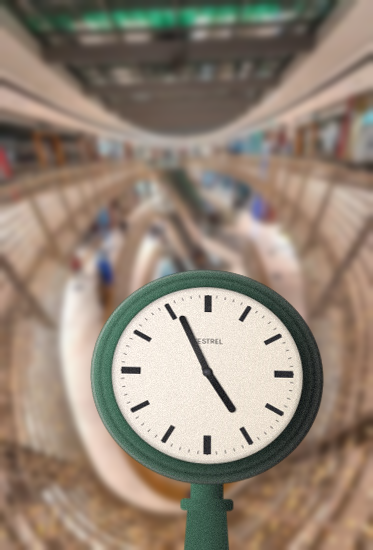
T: 4 h 56 min
